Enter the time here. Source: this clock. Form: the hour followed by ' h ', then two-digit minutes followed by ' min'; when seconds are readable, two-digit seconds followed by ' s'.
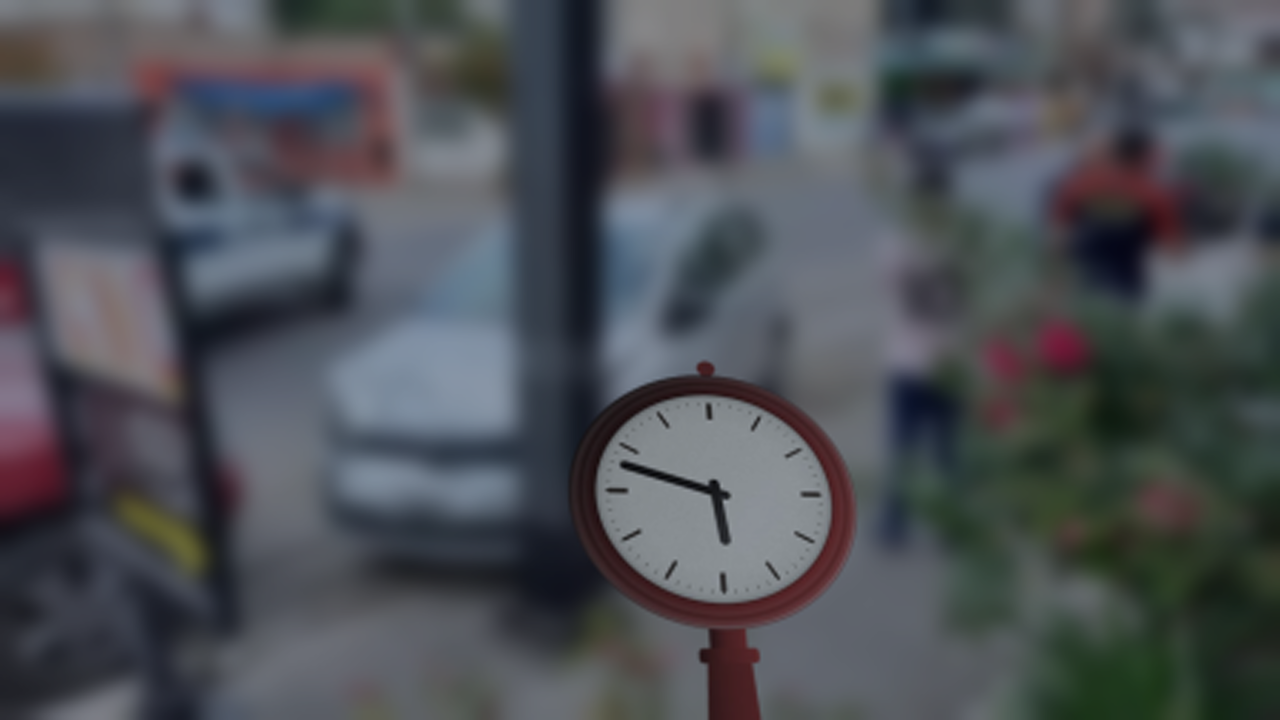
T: 5 h 48 min
